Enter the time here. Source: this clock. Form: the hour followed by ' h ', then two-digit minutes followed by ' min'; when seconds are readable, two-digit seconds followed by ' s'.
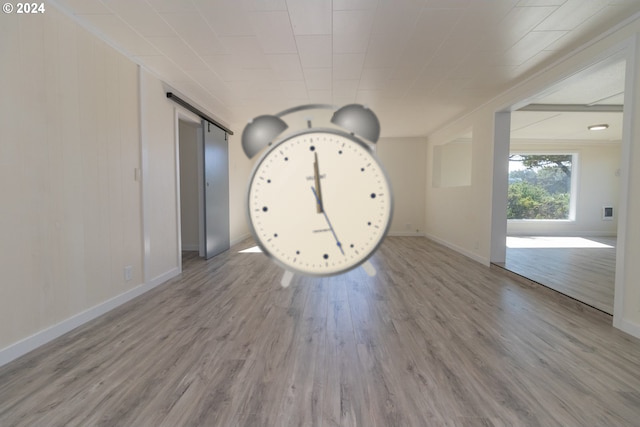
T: 12 h 00 min 27 s
